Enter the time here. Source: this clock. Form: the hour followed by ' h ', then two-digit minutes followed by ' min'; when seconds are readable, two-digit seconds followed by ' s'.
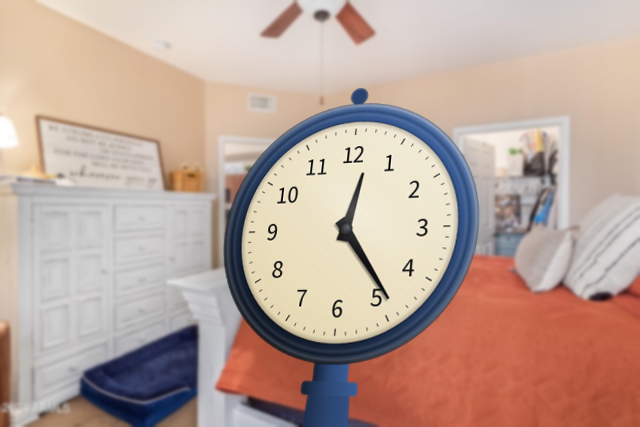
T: 12 h 24 min
